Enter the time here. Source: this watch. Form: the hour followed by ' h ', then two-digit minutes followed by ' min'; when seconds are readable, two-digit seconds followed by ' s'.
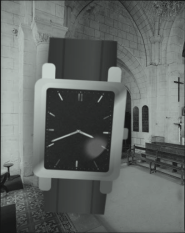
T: 3 h 41 min
